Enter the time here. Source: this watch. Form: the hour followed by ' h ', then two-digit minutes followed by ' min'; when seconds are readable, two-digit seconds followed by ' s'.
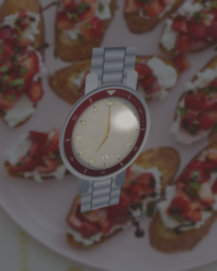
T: 7 h 00 min
